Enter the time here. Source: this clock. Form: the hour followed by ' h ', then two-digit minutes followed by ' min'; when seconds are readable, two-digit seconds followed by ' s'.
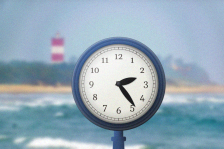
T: 2 h 24 min
